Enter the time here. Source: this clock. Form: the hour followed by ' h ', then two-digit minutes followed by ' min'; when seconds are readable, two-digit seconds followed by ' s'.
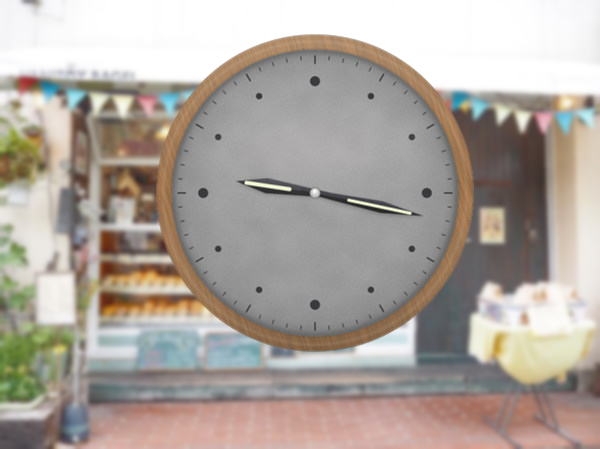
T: 9 h 17 min
